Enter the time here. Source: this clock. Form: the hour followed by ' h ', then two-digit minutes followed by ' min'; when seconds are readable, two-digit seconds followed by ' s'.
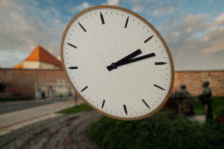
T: 2 h 13 min
